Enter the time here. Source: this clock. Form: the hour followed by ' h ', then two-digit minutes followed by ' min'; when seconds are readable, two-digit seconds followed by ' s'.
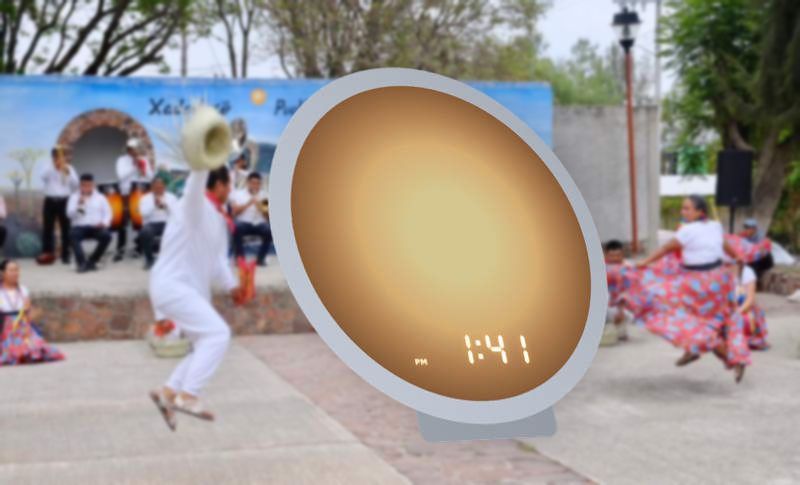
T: 1 h 41 min
